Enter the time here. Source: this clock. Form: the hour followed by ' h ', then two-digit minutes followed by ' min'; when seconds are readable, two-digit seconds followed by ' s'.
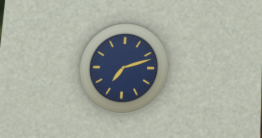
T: 7 h 12 min
